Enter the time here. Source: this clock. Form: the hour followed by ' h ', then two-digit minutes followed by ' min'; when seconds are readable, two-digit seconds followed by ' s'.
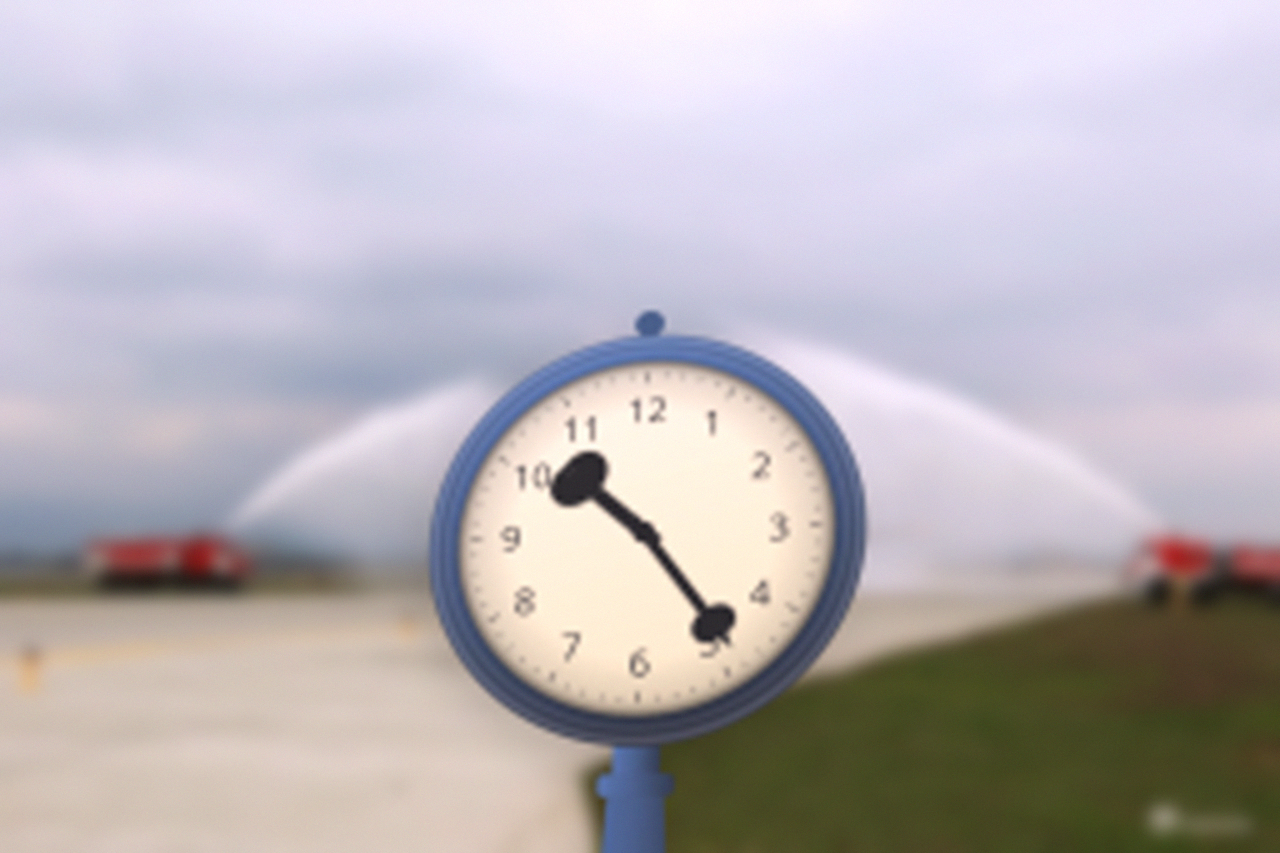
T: 10 h 24 min
